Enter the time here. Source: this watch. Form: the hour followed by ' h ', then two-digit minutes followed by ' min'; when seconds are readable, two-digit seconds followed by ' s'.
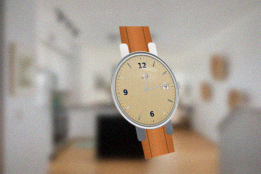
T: 12 h 14 min
